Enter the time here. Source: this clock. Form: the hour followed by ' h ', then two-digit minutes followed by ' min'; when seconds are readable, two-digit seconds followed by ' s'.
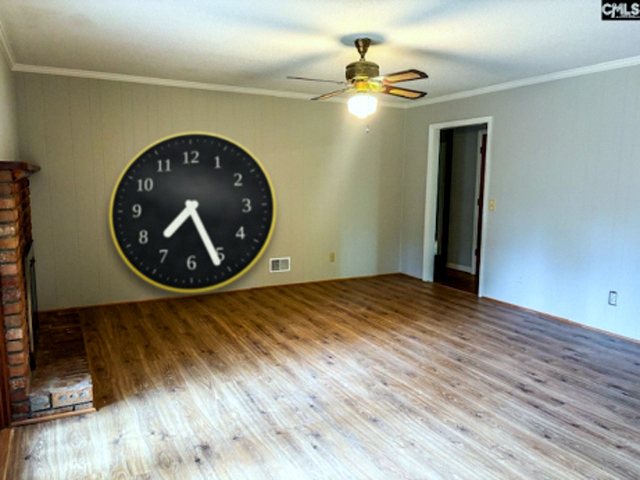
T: 7 h 26 min
